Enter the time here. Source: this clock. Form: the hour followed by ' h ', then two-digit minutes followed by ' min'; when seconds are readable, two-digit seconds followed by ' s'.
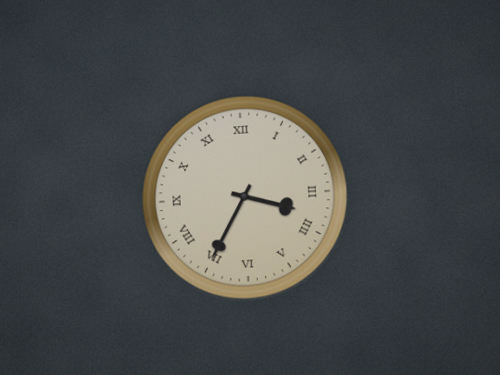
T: 3 h 35 min
